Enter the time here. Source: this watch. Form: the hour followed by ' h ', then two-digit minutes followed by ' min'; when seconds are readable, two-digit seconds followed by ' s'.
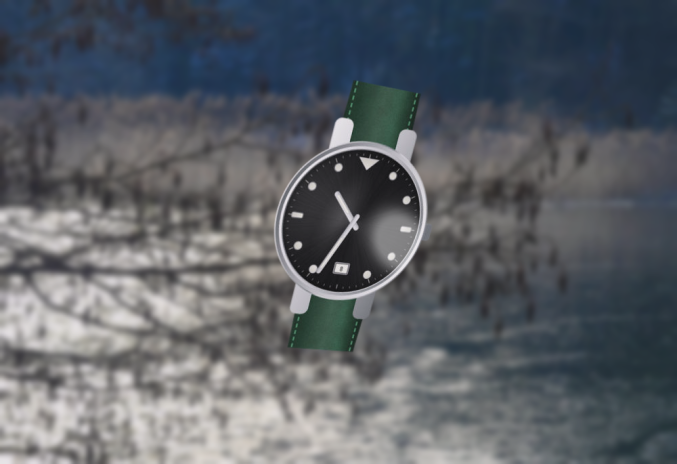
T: 10 h 34 min
